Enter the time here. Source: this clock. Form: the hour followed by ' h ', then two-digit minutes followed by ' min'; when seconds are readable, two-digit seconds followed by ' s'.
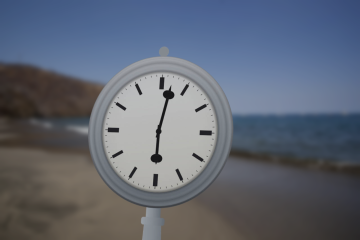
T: 6 h 02 min
